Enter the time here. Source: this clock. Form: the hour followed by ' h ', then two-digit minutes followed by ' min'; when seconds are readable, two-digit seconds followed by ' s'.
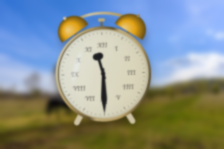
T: 11 h 30 min
